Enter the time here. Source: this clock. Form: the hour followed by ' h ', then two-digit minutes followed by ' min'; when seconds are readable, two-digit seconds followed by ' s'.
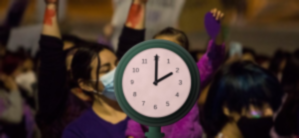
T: 2 h 00 min
